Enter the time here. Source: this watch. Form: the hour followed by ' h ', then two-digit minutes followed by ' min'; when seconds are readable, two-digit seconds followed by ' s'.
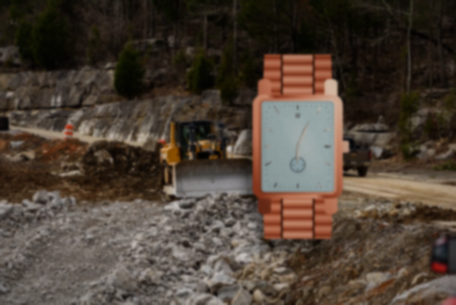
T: 6 h 04 min
